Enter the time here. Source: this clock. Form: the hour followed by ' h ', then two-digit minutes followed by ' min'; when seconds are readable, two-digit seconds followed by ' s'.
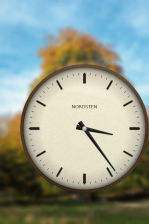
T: 3 h 24 min
